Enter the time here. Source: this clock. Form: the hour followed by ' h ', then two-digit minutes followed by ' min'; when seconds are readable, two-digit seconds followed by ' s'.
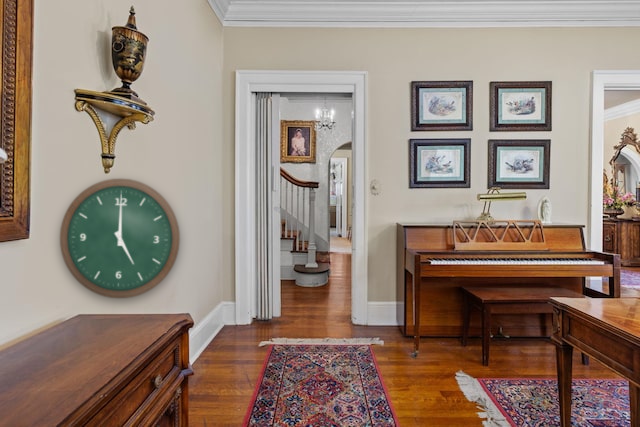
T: 5 h 00 min
